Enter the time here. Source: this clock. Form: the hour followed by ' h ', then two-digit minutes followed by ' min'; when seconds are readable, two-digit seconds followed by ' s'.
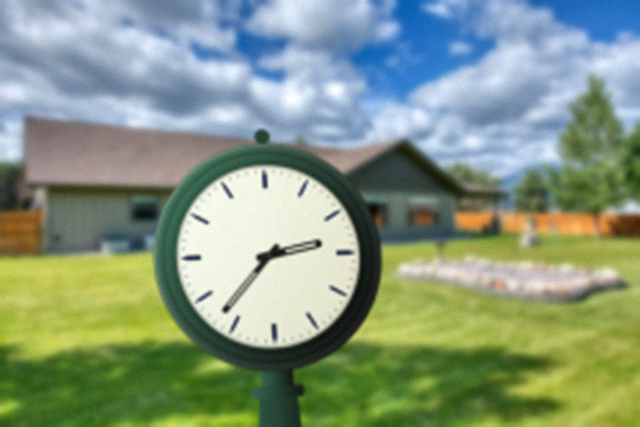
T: 2 h 37 min
